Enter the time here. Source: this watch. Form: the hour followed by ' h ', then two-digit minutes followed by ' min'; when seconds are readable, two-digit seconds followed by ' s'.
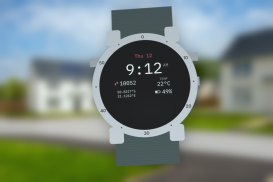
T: 9 h 12 min
